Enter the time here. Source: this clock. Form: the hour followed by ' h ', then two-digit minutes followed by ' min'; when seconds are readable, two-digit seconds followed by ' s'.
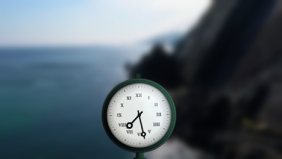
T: 7 h 28 min
